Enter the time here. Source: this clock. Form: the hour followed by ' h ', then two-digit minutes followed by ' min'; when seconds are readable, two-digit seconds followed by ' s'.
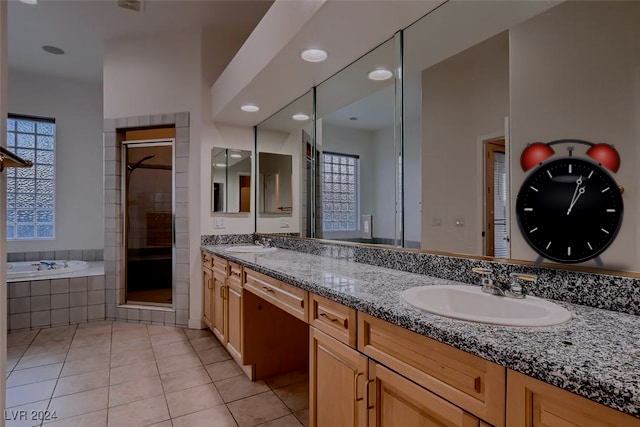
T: 1 h 03 min
